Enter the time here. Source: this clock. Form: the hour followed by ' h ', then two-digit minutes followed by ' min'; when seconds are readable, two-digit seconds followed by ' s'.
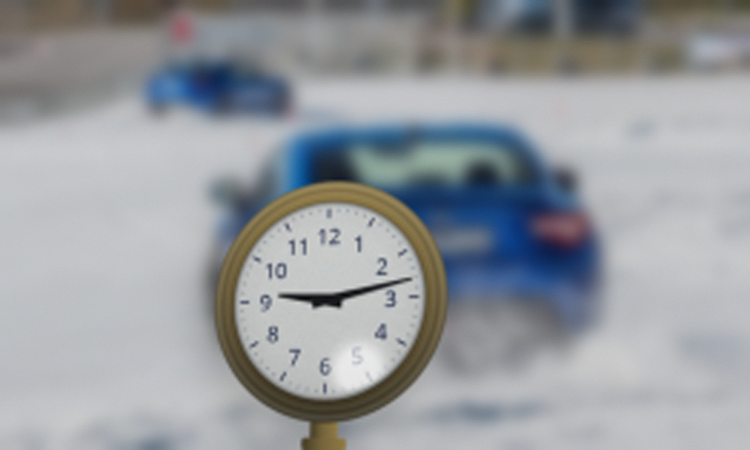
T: 9 h 13 min
